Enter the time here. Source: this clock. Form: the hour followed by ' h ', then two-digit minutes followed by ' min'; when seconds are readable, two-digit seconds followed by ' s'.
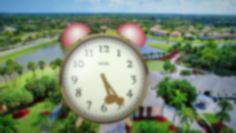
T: 5 h 24 min
